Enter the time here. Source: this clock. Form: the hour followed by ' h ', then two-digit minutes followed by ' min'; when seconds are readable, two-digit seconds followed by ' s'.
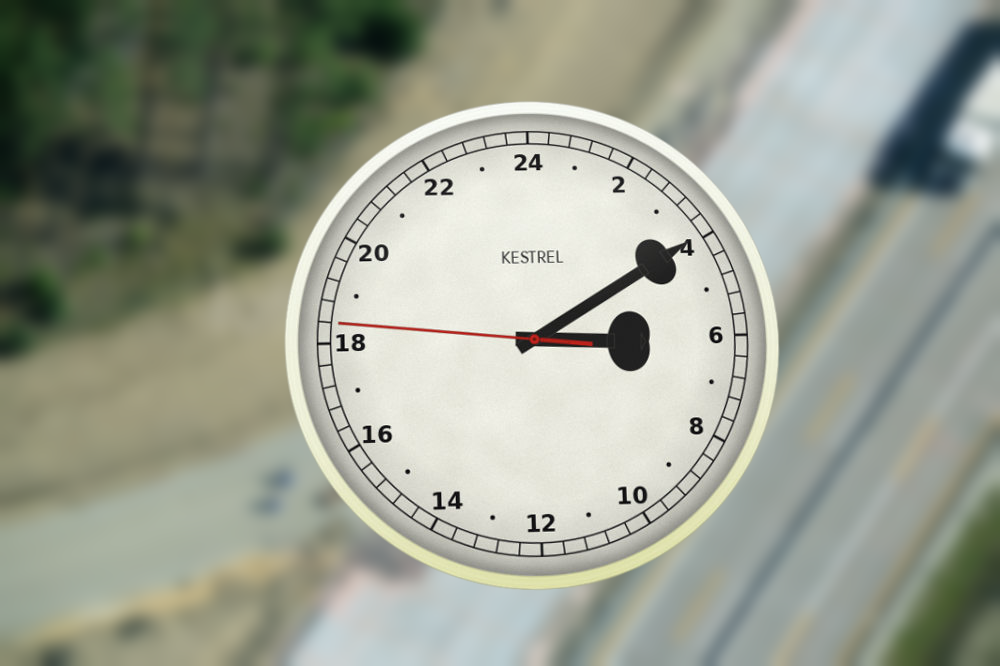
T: 6 h 09 min 46 s
